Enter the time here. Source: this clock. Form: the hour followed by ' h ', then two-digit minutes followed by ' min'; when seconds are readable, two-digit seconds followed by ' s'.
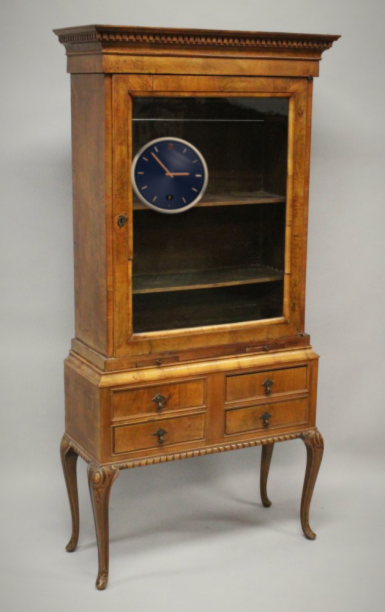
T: 2 h 53 min
